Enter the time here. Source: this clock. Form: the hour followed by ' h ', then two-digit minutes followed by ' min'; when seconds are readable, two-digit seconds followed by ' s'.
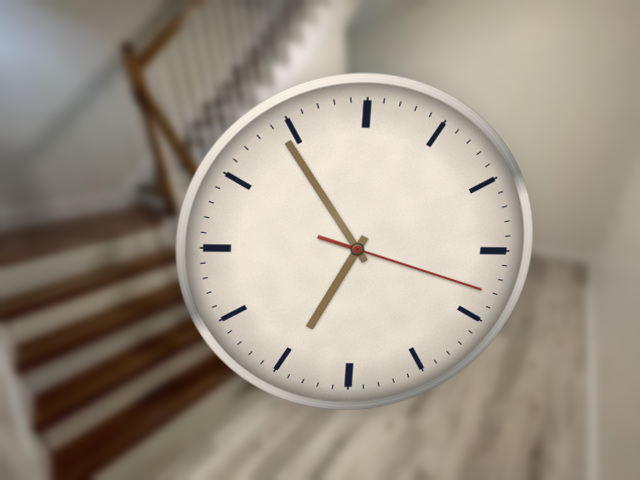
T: 6 h 54 min 18 s
